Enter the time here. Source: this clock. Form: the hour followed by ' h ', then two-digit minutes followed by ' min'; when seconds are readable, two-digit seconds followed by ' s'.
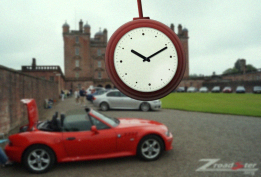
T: 10 h 11 min
